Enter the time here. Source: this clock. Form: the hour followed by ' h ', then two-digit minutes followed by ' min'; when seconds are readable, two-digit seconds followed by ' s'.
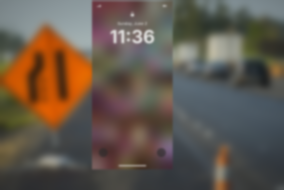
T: 11 h 36 min
